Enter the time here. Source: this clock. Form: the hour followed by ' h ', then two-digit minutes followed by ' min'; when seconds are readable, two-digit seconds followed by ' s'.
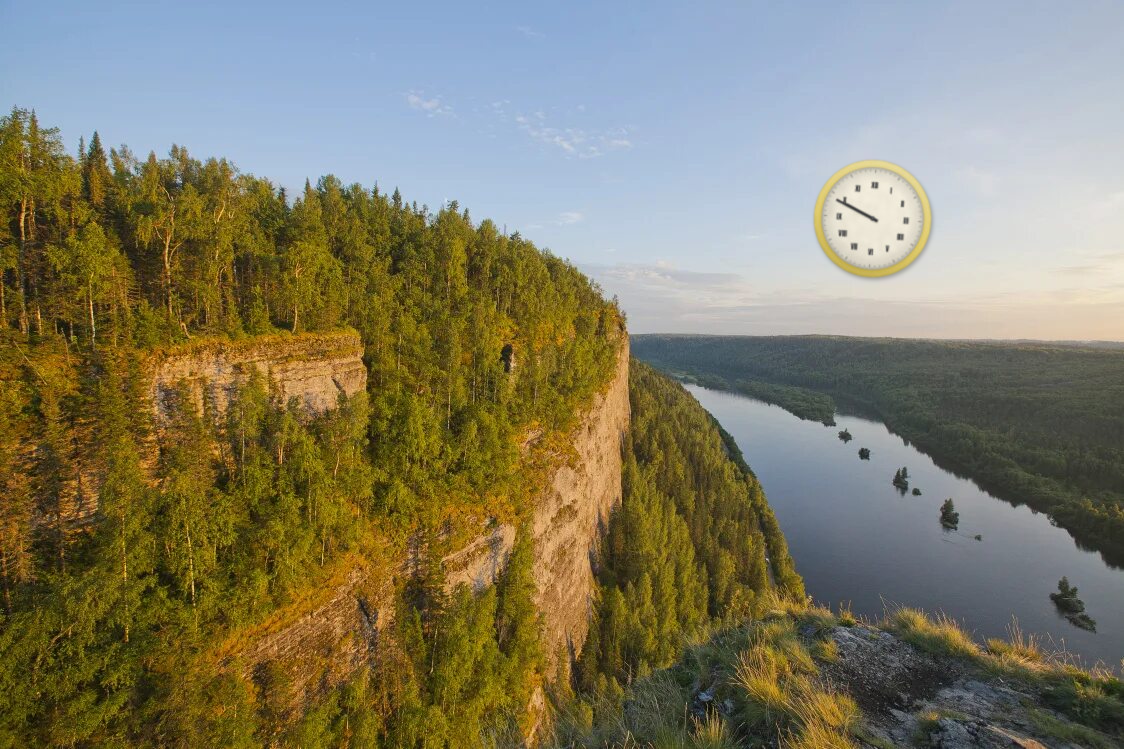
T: 9 h 49 min
